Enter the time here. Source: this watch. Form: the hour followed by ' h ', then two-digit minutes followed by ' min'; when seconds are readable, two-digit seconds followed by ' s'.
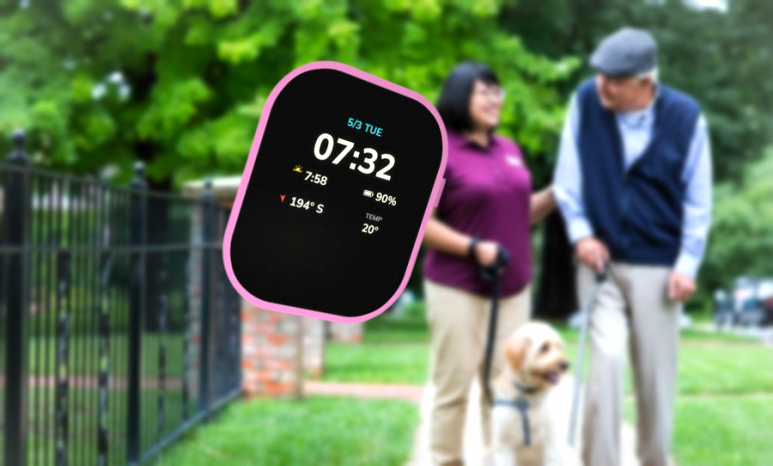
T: 7 h 32 min
